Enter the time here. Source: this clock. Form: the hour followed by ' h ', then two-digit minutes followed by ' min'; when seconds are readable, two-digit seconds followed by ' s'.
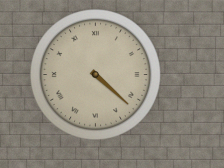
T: 4 h 22 min
